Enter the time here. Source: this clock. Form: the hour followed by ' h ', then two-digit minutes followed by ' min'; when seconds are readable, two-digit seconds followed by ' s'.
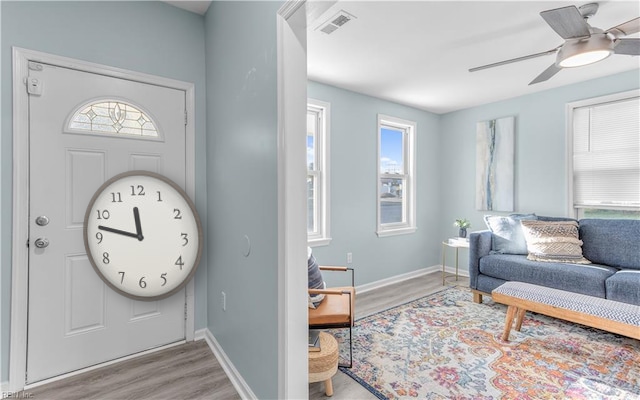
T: 11 h 47 min
